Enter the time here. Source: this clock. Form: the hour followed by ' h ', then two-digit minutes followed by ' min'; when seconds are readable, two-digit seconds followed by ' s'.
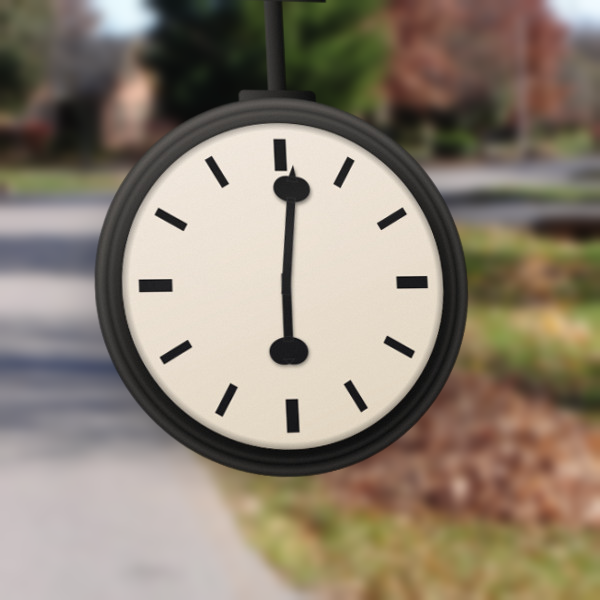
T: 6 h 01 min
